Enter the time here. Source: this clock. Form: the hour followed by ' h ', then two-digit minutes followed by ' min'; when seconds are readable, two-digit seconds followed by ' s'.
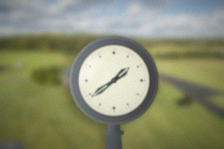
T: 1 h 39 min
